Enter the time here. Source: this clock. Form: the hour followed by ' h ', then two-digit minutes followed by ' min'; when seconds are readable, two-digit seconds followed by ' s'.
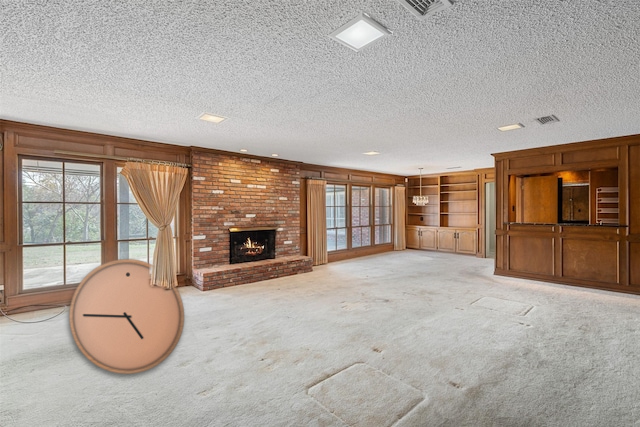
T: 4 h 45 min
